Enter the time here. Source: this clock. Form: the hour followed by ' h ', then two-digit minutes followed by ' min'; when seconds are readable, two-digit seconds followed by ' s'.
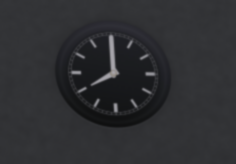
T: 8 h 00 min
